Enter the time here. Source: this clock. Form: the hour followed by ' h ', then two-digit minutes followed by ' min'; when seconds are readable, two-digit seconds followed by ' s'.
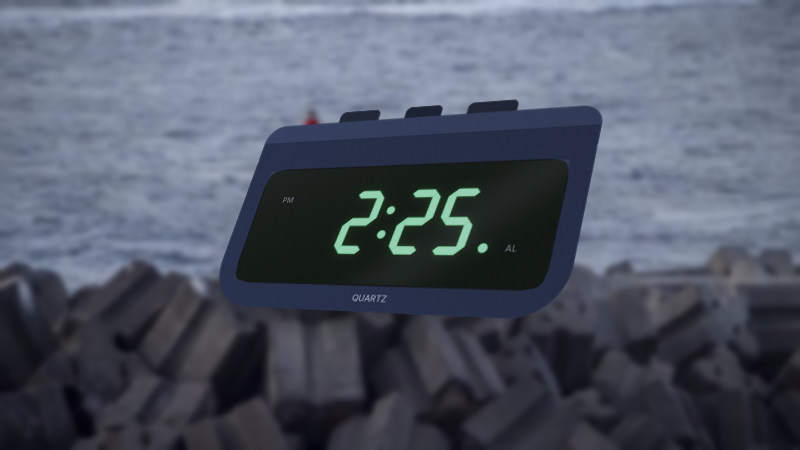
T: 2 h 25 min
